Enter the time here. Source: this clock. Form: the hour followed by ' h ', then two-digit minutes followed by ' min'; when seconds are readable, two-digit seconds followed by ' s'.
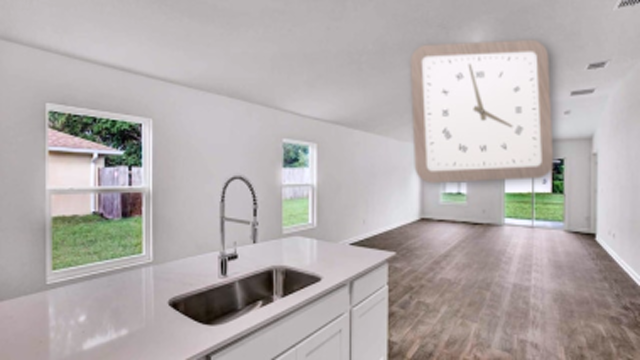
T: 3 h 58 min
